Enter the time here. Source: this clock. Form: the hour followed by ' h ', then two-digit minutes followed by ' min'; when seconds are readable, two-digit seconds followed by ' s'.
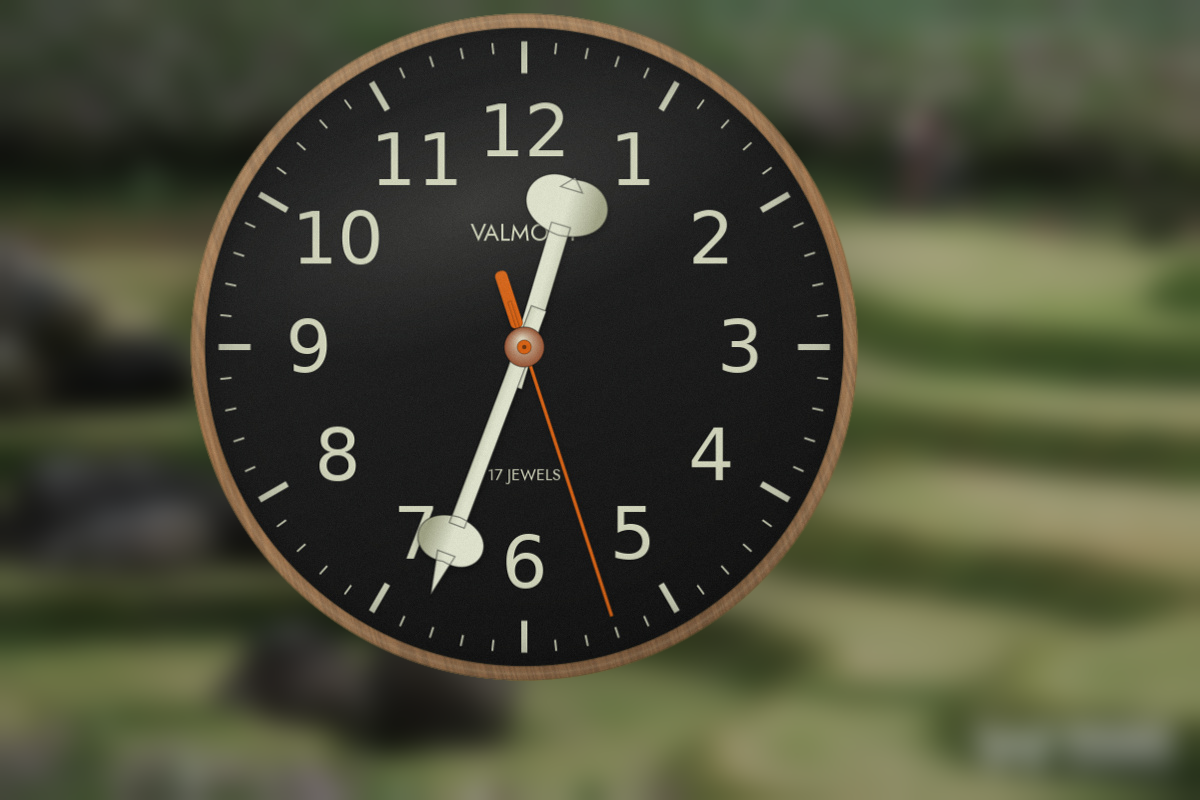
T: 12 h 33 min 27 s
